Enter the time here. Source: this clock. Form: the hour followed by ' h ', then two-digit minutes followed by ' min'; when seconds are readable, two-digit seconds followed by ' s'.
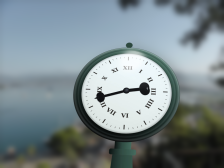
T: 2 h 42 min
